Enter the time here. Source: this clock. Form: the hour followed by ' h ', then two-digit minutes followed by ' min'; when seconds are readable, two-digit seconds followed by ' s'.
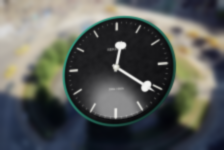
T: 12 h 21 min
